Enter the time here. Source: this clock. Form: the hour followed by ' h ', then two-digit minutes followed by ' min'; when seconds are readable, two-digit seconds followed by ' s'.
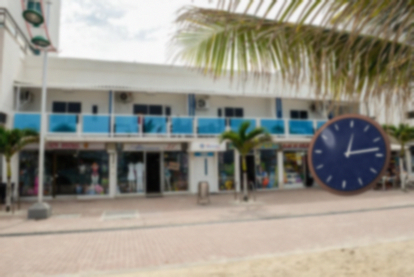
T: 12 h 13 min
